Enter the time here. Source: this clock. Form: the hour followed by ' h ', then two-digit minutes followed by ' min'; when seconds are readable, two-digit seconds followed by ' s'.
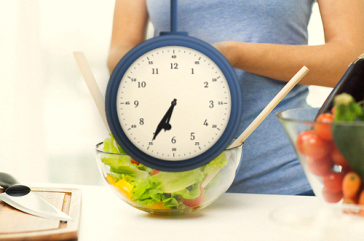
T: 6 h 35 min
